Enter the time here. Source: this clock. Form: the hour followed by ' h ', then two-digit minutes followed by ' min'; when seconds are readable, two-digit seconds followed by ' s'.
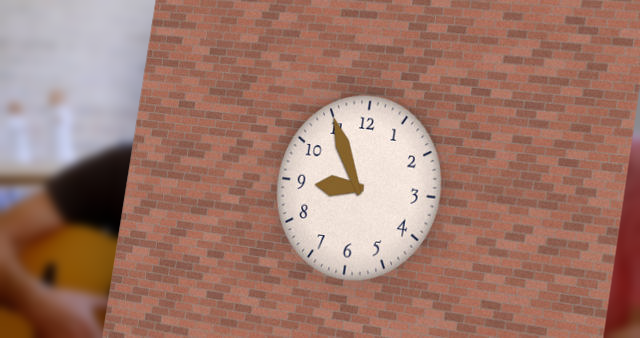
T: 8 h 55 min
